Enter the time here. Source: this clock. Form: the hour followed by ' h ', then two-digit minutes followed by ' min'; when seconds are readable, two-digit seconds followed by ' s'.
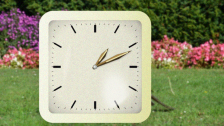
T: 1 h 11 min
